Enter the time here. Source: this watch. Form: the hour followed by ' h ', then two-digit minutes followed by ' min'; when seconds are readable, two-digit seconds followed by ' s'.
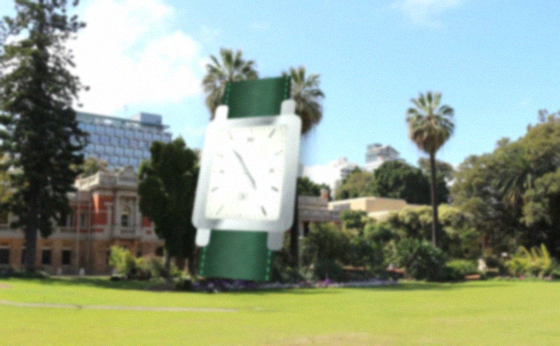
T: 4 h 54 min
